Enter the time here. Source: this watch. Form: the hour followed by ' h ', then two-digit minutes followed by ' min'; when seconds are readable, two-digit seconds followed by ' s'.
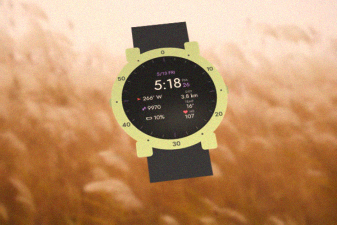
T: 5 h 18 min
